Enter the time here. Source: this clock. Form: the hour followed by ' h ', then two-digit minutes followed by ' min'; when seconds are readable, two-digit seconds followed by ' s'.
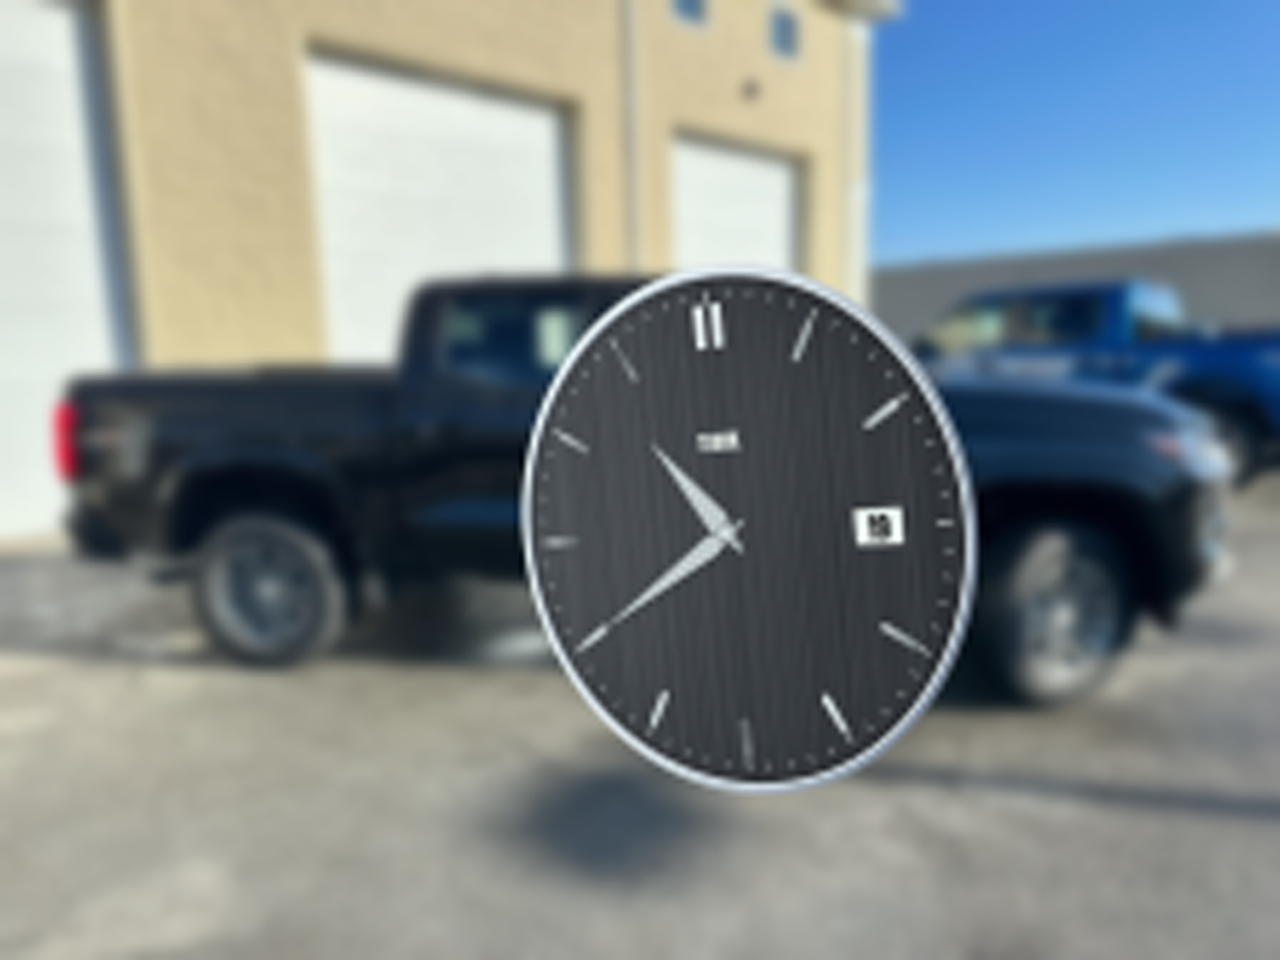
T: 10 h 40 min
